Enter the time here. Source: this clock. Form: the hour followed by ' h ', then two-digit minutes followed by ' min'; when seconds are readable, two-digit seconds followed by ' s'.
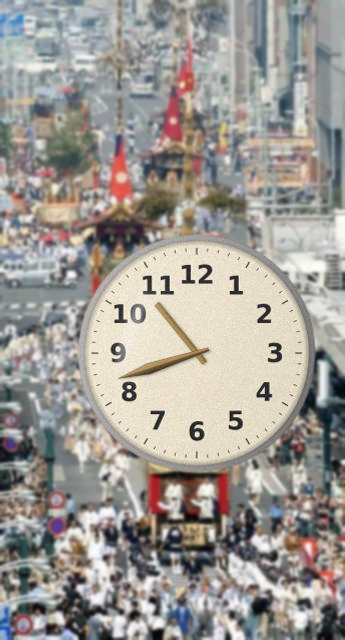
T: 10 h 42 min
